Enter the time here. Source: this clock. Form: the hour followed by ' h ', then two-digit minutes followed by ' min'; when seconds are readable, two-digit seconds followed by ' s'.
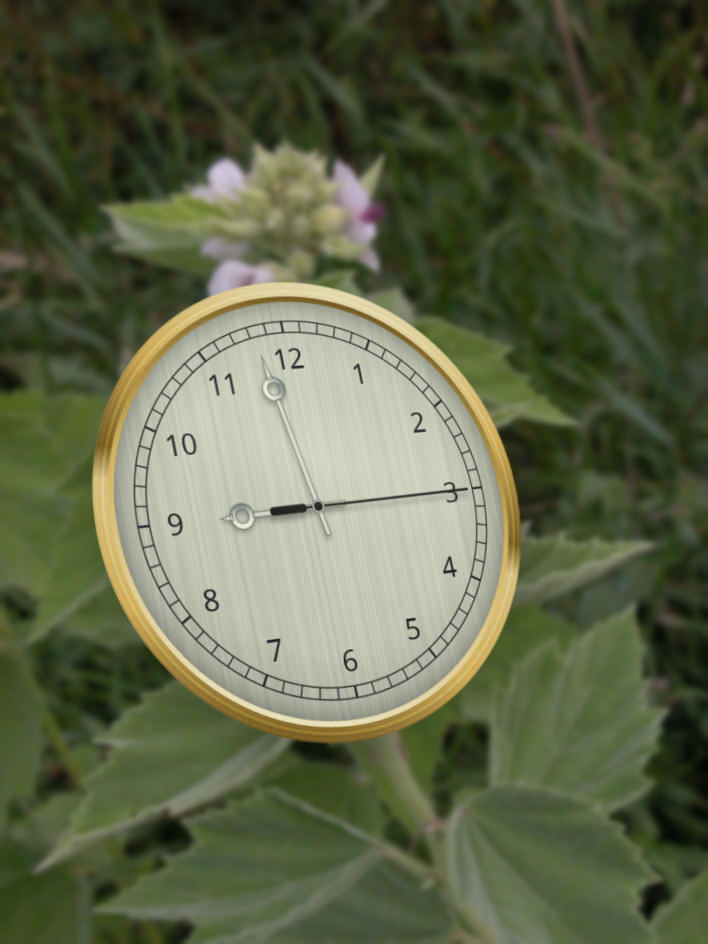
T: 8 h 58 min 15 s
